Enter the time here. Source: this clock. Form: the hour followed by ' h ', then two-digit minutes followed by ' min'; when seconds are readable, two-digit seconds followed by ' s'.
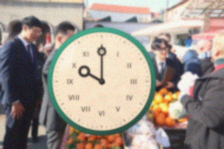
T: 10 h 00 min
